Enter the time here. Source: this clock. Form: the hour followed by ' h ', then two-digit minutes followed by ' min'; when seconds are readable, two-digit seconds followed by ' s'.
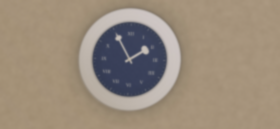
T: 1 h 55 min
